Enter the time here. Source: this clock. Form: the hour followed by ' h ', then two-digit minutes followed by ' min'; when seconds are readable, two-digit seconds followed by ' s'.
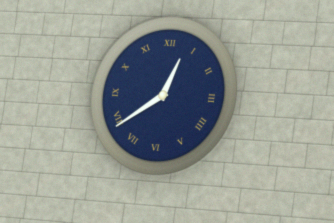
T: 12 h 39 min
